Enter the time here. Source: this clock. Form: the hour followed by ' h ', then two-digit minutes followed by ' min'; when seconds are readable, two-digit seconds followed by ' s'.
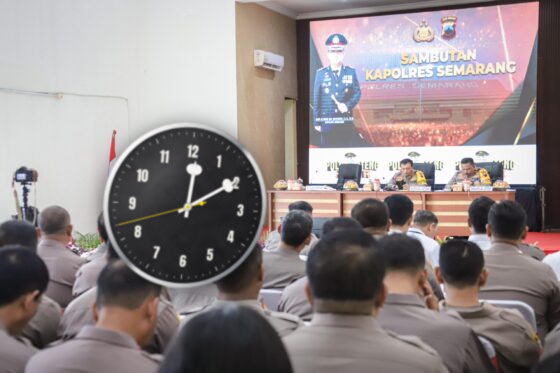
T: 12 h 09 min 42 s
